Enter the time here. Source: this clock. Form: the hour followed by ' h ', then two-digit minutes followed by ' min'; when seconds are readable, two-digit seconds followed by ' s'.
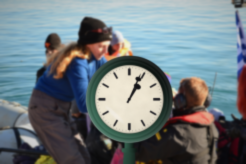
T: 1 h 04 min
